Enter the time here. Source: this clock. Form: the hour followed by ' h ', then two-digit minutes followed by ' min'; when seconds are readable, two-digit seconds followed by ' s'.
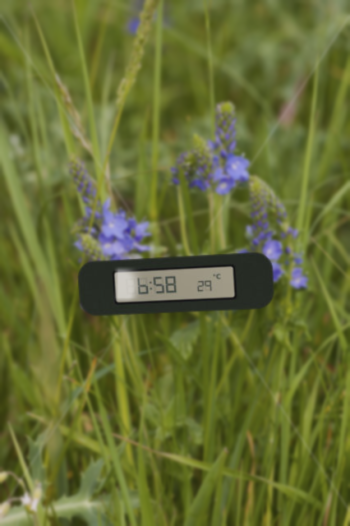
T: 6 h 58 min
